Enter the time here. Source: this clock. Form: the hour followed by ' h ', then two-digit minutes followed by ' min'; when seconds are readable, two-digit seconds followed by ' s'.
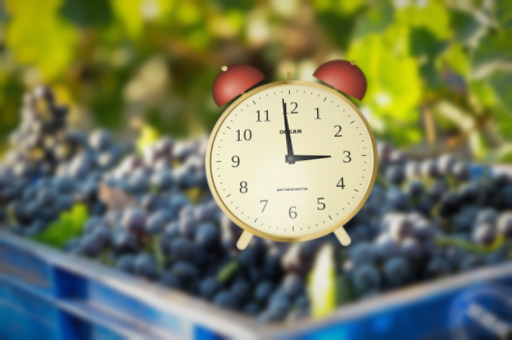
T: 2 h 59 min
